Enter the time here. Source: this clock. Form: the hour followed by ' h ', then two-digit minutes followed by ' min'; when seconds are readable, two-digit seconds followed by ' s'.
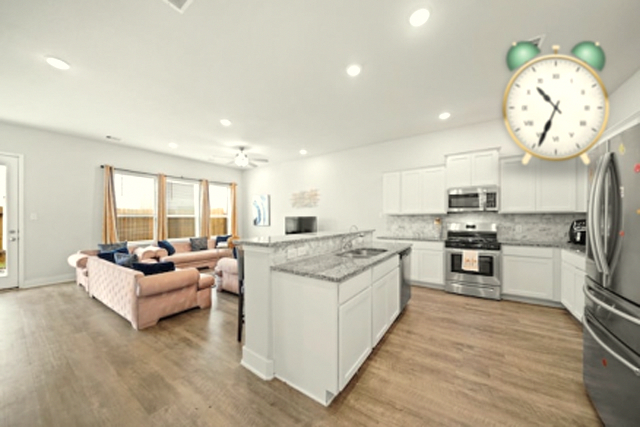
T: 10 h 34 min
